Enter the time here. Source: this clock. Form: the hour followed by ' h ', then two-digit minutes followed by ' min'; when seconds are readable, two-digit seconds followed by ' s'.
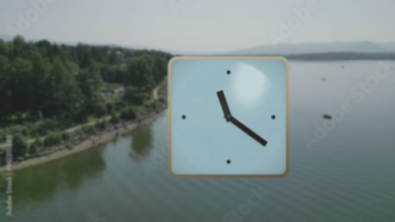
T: 11 h 21 min
